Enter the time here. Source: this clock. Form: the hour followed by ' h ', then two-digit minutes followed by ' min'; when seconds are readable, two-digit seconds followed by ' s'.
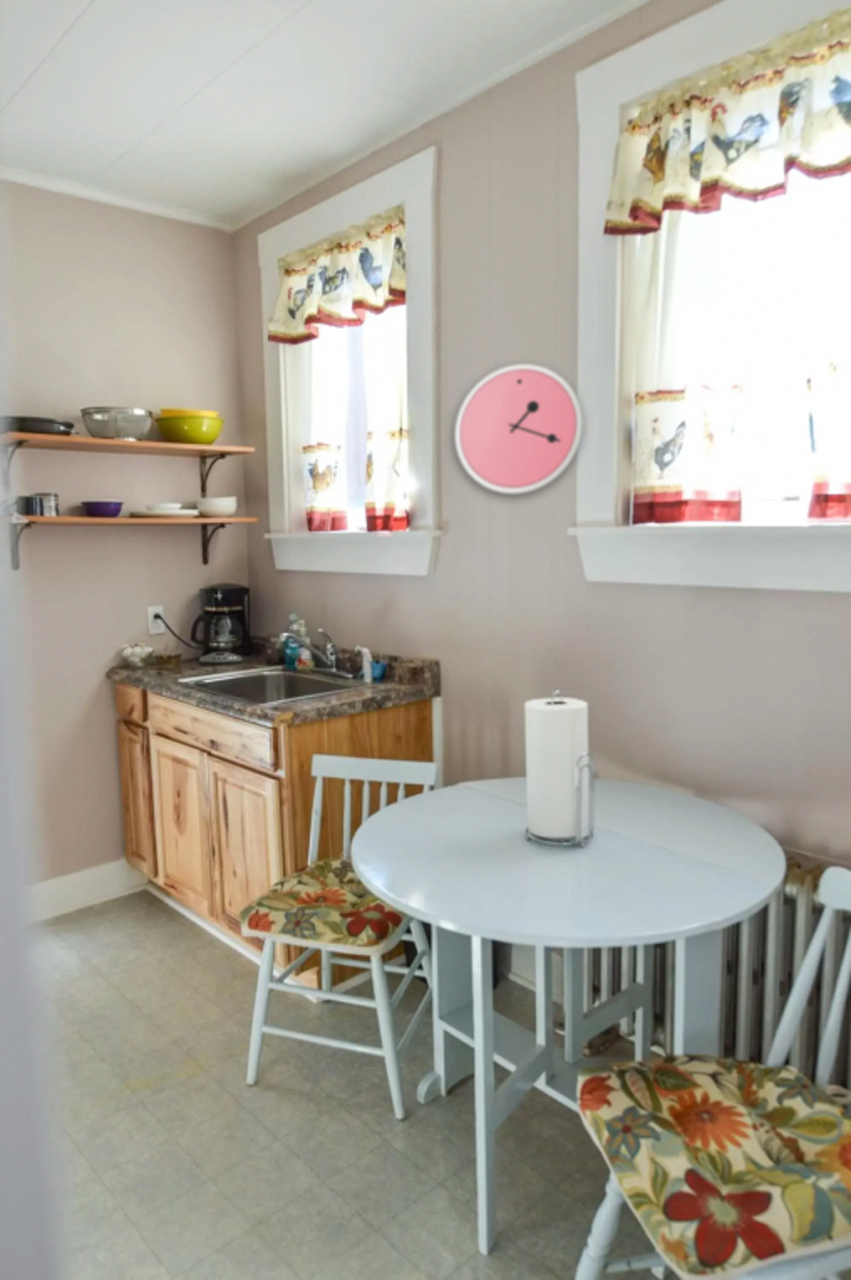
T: 1 h 18 min
